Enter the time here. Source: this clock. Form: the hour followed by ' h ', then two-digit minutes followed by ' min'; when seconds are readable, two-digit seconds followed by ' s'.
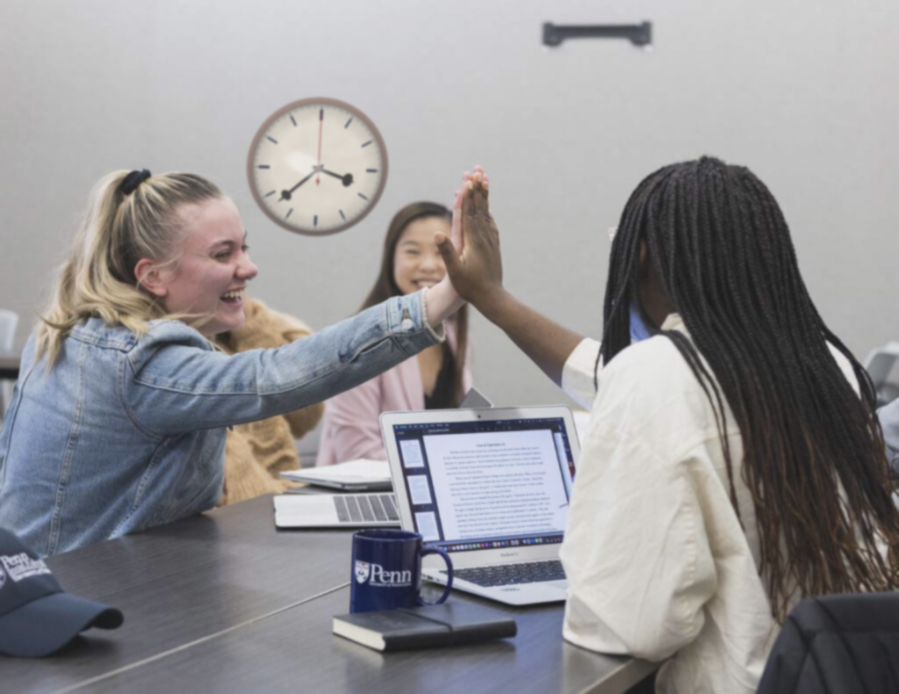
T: 3 h 38 min 00 s
